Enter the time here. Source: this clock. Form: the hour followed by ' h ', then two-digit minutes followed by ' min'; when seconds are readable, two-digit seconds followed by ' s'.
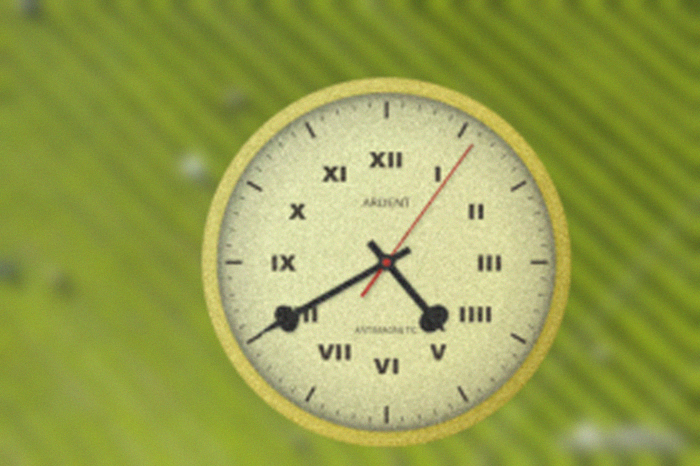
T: 4 h 40 min 06 s
